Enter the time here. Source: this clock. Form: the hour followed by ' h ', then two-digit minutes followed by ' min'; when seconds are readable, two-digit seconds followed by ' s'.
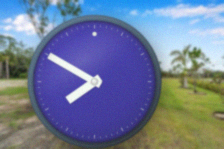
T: 7 h 50 min
